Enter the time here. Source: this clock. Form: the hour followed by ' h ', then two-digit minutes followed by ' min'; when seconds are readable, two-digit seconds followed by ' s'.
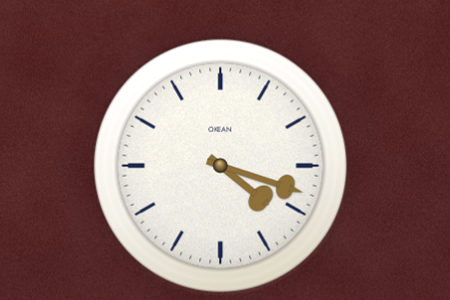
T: 4 h 18 min
